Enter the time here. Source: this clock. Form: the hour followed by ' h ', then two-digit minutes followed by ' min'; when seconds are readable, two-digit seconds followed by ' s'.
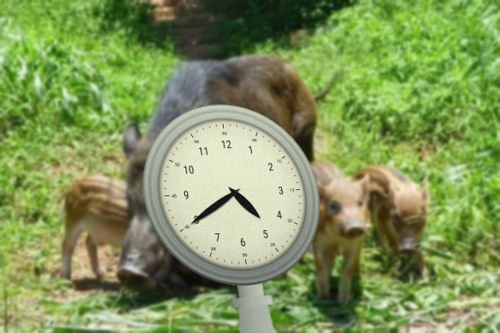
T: 4 h 40 min
